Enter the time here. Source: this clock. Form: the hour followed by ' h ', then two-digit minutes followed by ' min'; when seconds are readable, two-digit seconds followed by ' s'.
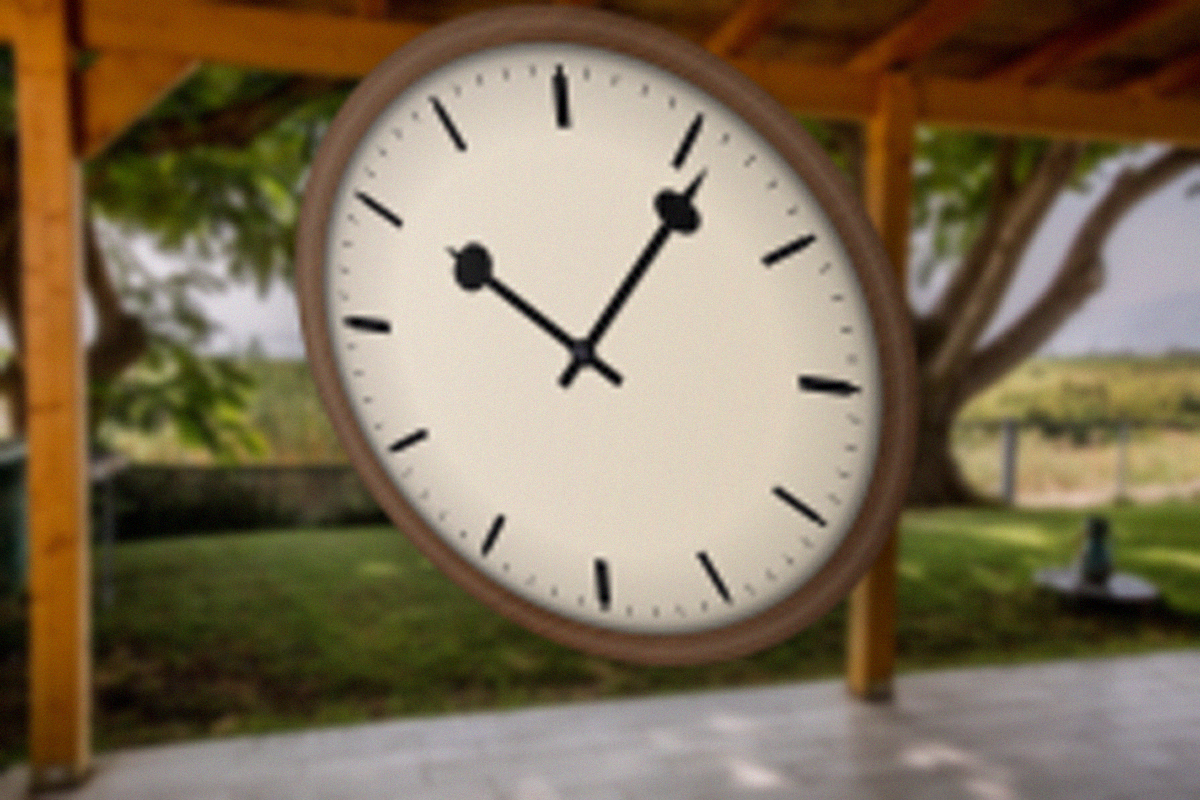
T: 10 h 06 min
